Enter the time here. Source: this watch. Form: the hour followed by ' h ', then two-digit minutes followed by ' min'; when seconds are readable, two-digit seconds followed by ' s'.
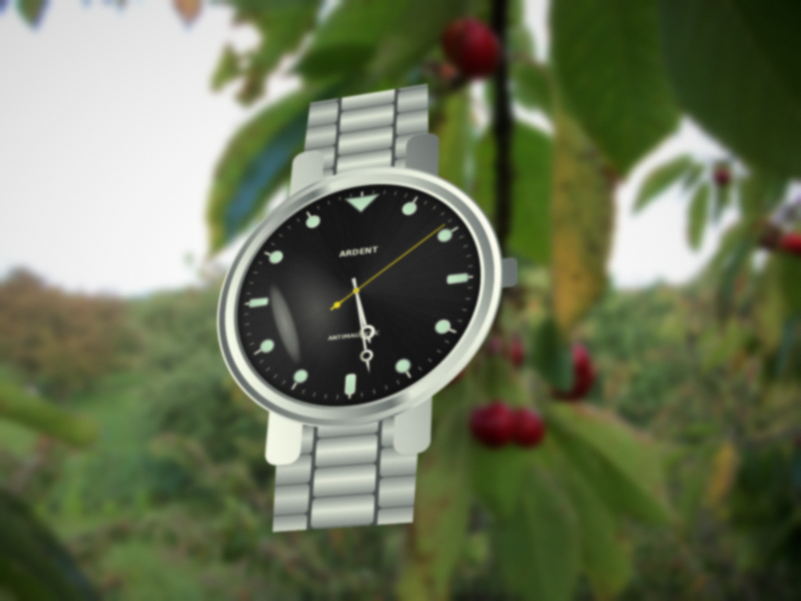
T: 5 h 28 min 09 s
